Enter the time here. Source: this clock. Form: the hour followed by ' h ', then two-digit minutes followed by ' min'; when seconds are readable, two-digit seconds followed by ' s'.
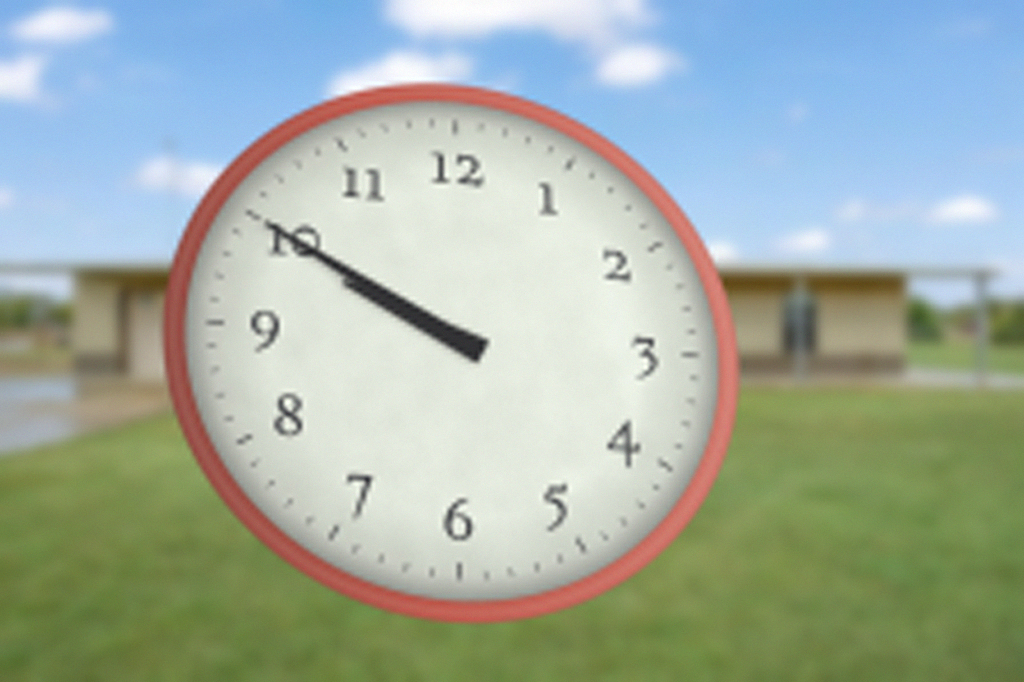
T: 9 h 50 min
